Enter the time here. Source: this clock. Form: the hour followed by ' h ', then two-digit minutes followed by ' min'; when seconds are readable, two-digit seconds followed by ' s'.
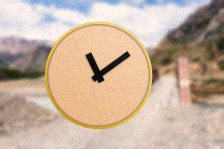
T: 11 h 09 min
